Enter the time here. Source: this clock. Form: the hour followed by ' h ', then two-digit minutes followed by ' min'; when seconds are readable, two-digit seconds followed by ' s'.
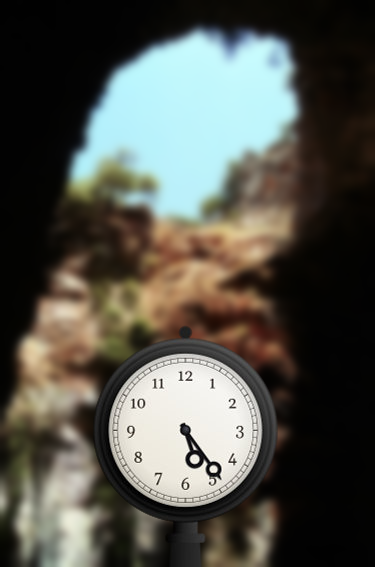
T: 5 h 24 min
